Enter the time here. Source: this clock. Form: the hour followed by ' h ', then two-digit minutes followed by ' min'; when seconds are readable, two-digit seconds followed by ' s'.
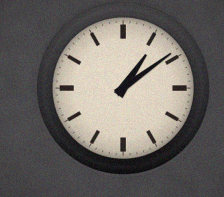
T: 1 h 09 min
